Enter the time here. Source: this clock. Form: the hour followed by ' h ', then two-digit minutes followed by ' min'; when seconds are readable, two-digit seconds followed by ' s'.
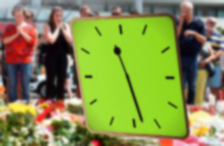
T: 11 h 28 min
